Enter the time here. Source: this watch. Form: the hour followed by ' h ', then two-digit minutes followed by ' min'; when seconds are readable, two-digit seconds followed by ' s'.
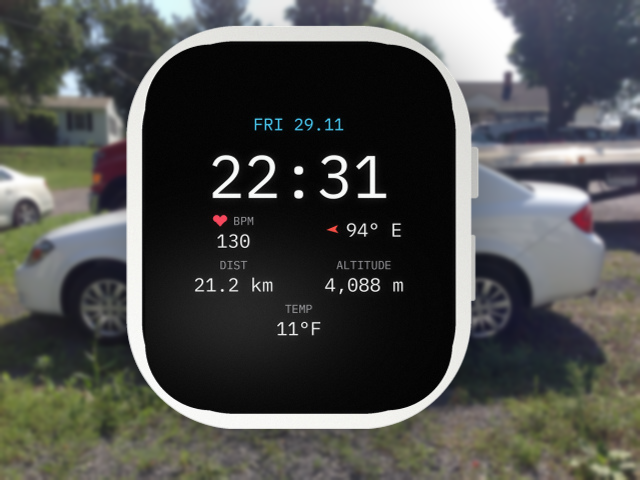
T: 22 h 31 min
